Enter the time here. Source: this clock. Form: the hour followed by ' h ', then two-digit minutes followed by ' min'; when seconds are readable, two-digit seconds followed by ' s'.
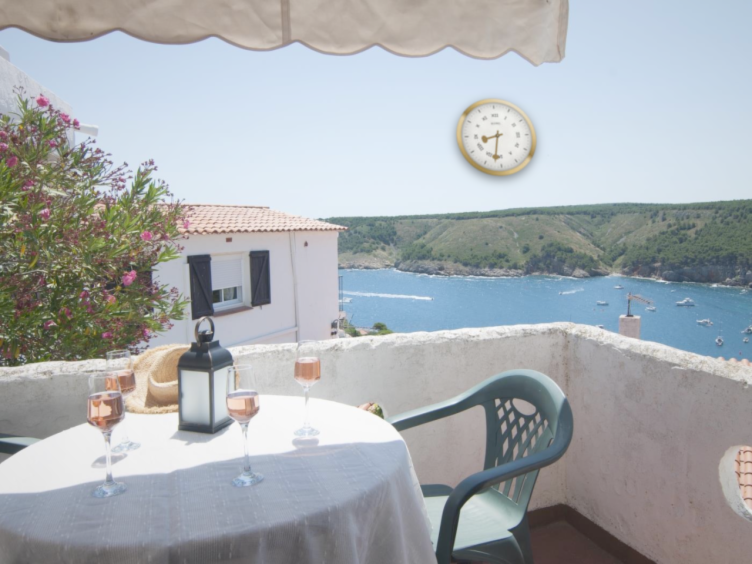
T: 8 h 32 min
